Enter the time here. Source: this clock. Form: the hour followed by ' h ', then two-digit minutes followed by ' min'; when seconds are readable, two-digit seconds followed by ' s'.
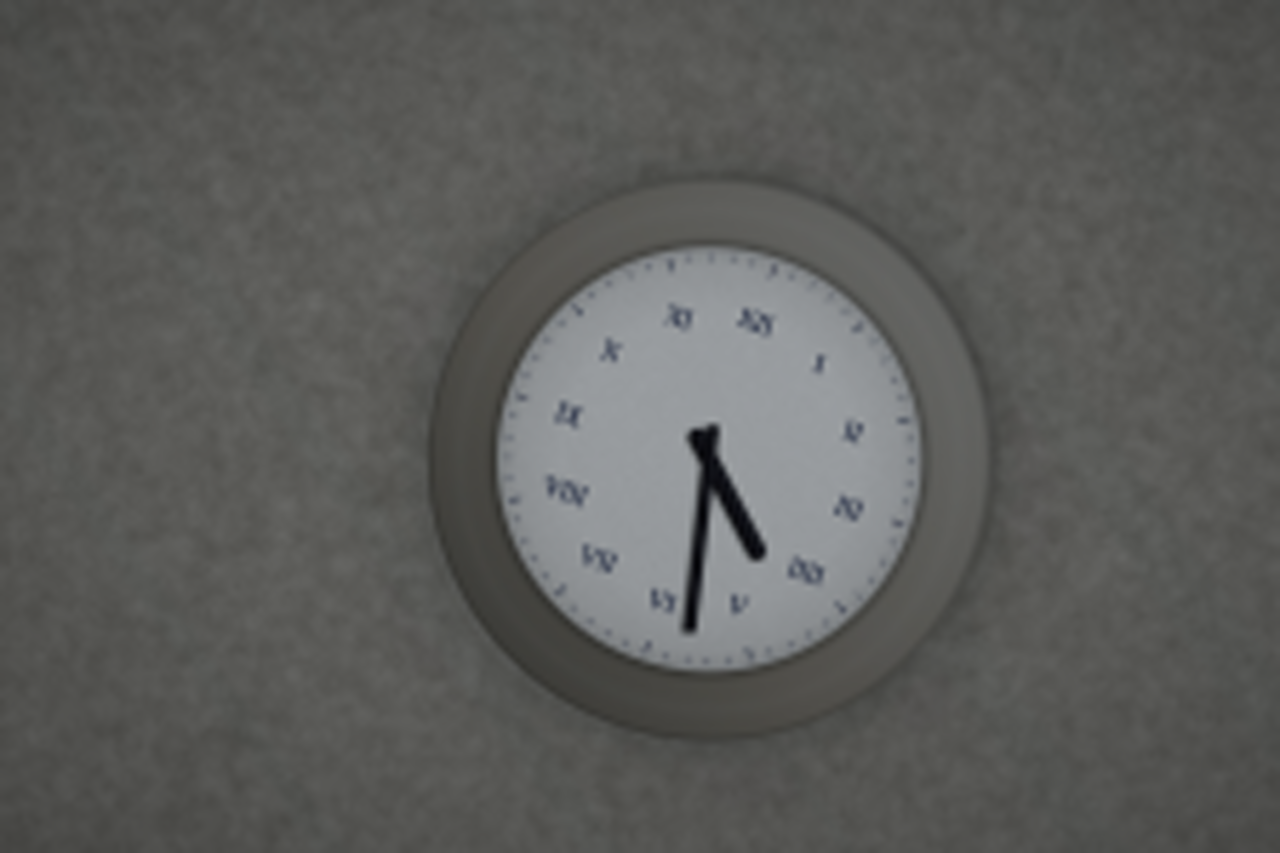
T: 4 h 28 min
